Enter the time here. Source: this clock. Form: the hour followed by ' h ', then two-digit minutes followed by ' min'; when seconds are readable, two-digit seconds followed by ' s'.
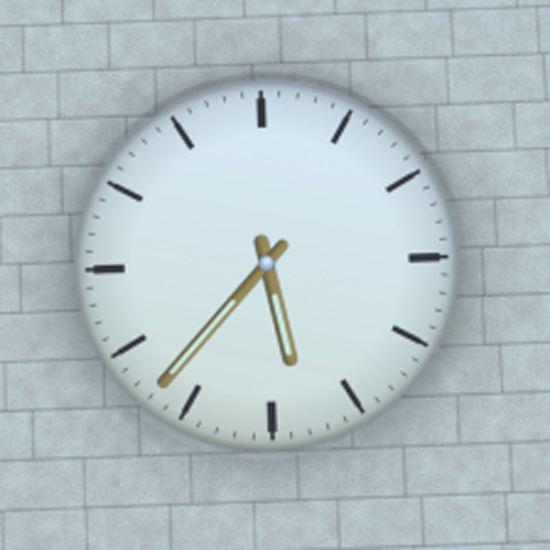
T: 5 h 37 min
